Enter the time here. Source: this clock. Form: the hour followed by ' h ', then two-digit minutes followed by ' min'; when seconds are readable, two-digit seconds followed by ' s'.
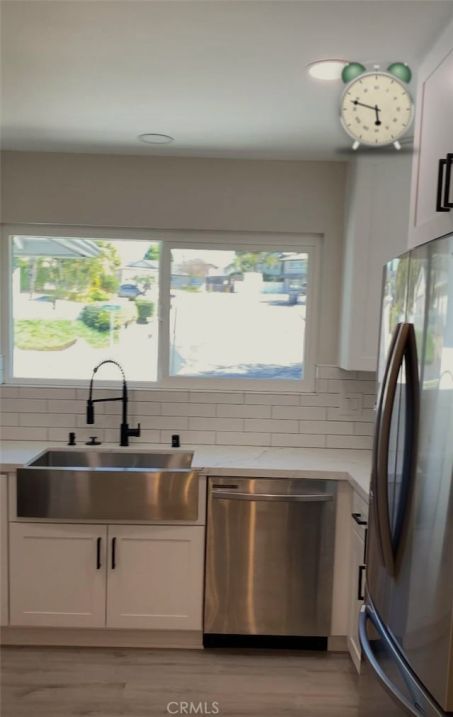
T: 5 h 48 min
